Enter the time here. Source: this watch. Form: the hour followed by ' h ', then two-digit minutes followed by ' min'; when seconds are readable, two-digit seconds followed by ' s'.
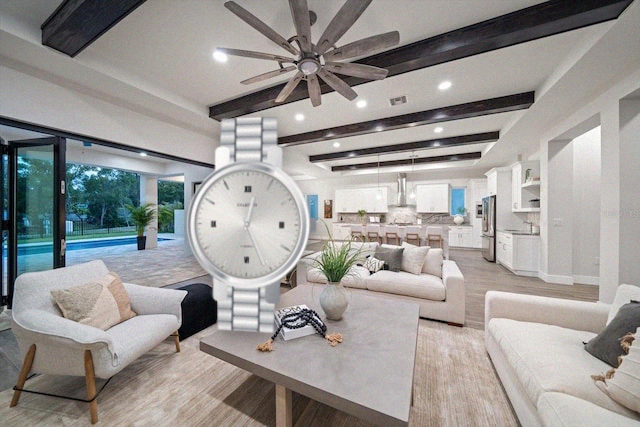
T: 12 h 26 min
